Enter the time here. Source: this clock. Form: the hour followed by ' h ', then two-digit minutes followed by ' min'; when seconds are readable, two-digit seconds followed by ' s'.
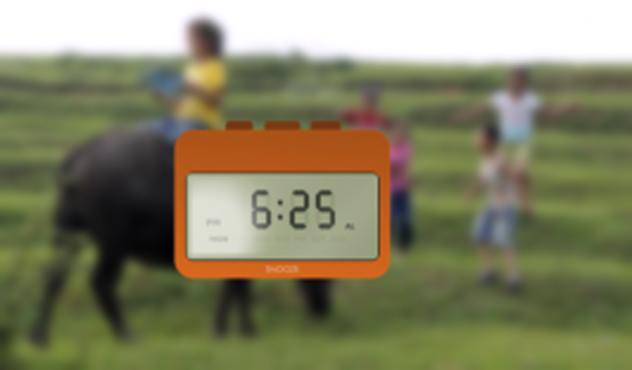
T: 6 h 25 min
